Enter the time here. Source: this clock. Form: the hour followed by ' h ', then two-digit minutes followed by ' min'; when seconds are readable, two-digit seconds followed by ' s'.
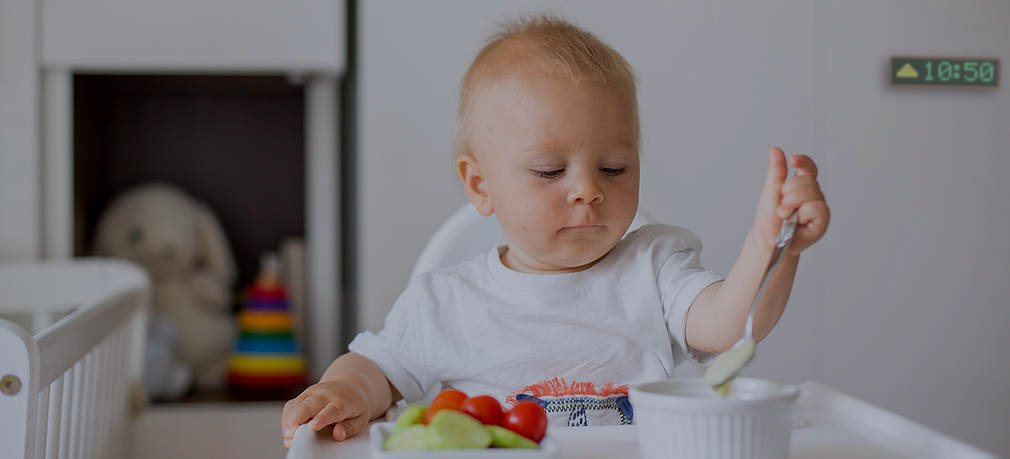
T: 10 h 50 min
